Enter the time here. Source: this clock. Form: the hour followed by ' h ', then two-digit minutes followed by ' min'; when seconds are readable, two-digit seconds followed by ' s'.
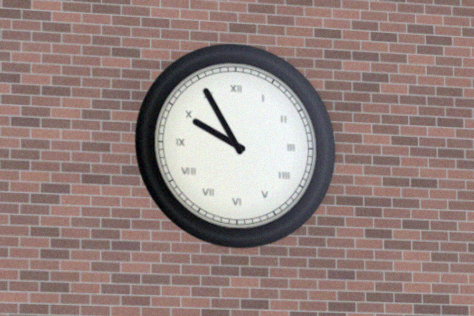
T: 9 h 55 min
